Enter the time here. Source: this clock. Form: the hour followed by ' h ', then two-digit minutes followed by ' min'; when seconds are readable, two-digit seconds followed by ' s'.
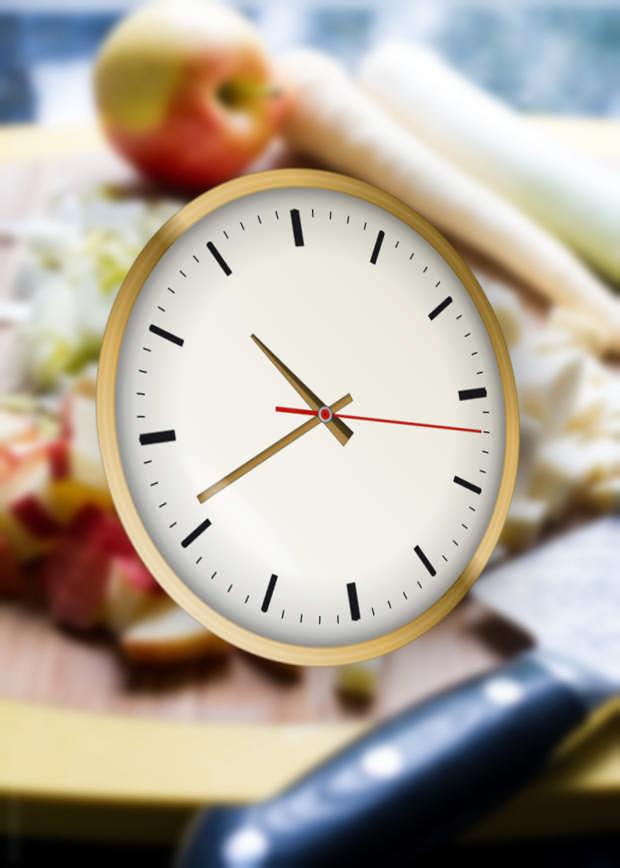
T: 10 h 41 min 17 s
